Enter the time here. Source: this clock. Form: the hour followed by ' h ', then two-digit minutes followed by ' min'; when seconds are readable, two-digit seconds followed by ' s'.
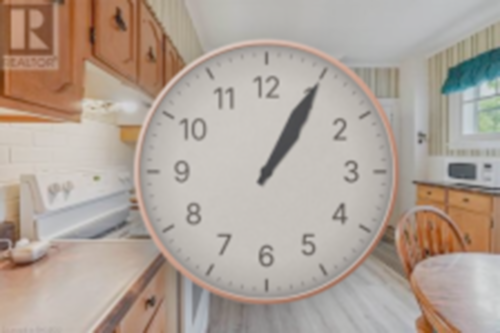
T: 1 h 05 min
